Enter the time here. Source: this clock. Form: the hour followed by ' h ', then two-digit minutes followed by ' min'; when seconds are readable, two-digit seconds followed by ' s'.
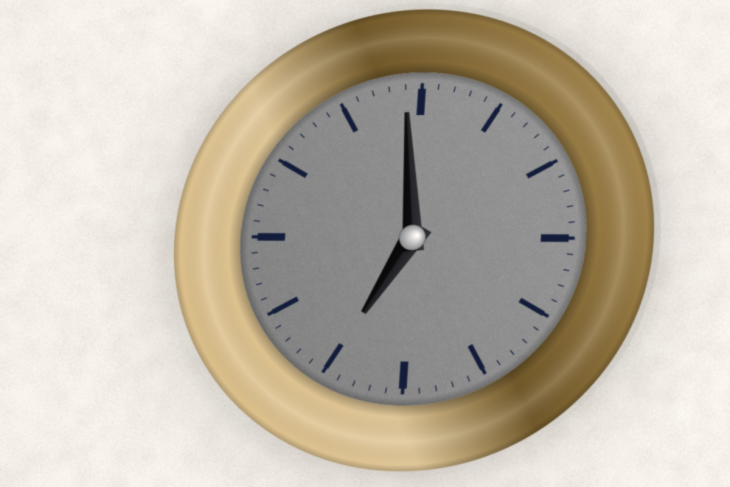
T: 6 h 59 min
